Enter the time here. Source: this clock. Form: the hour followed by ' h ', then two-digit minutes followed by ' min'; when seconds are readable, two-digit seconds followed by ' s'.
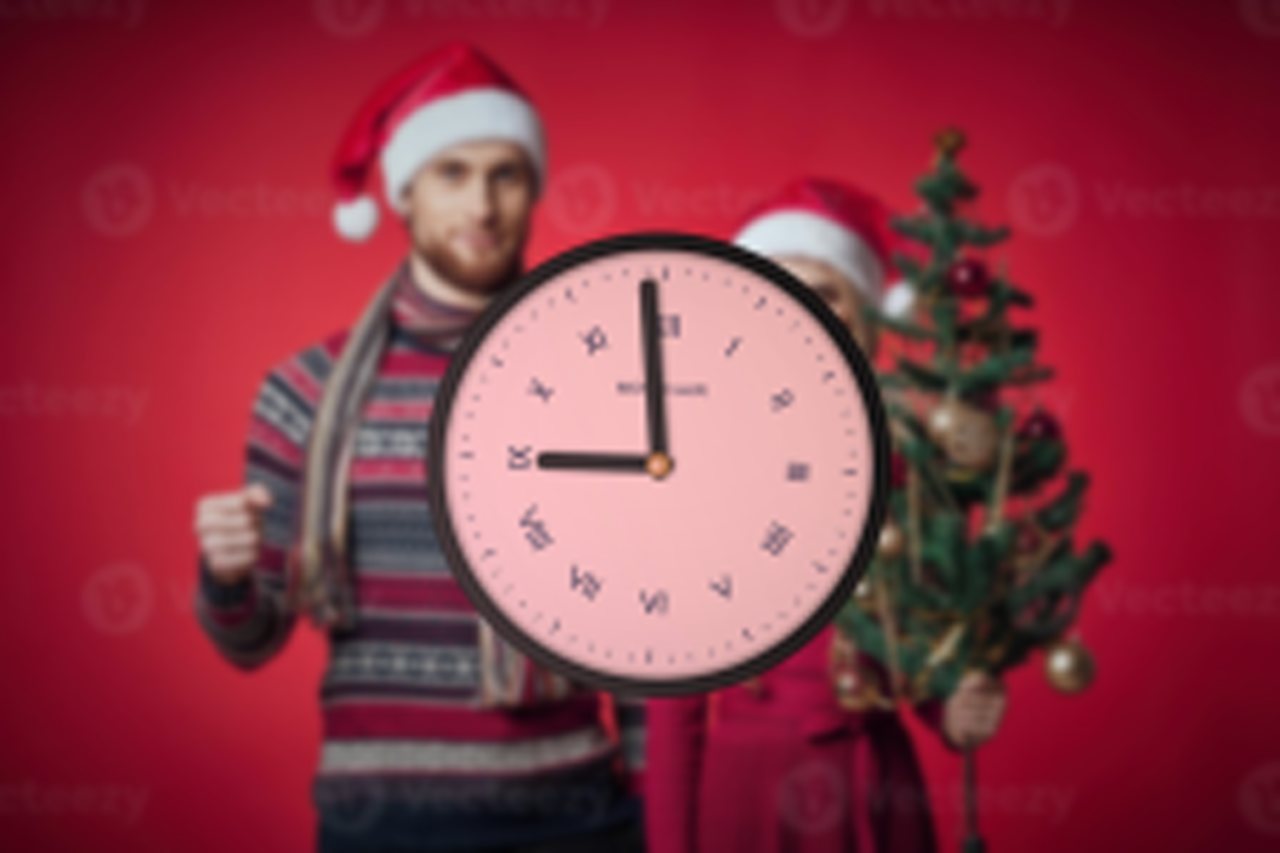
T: 8 h 59 min
